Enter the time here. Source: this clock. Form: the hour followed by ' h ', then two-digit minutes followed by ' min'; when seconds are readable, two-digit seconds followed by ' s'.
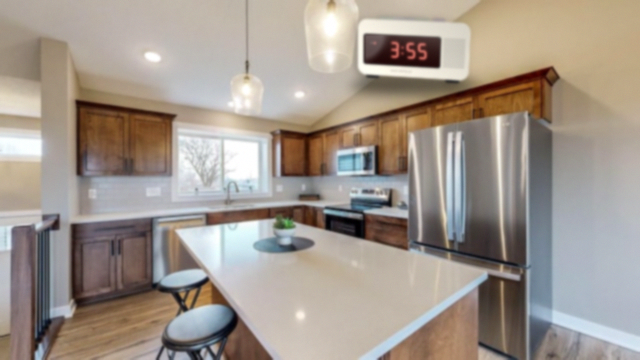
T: 3 h 55 min
